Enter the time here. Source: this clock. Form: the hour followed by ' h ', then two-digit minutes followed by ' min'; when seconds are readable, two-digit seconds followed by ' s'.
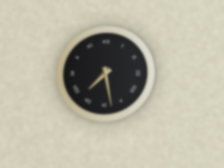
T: 7 h 28 min
